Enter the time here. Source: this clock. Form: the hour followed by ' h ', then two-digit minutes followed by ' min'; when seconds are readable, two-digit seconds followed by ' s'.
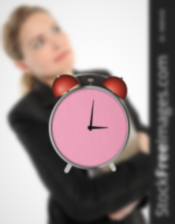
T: 3 h 01 min
